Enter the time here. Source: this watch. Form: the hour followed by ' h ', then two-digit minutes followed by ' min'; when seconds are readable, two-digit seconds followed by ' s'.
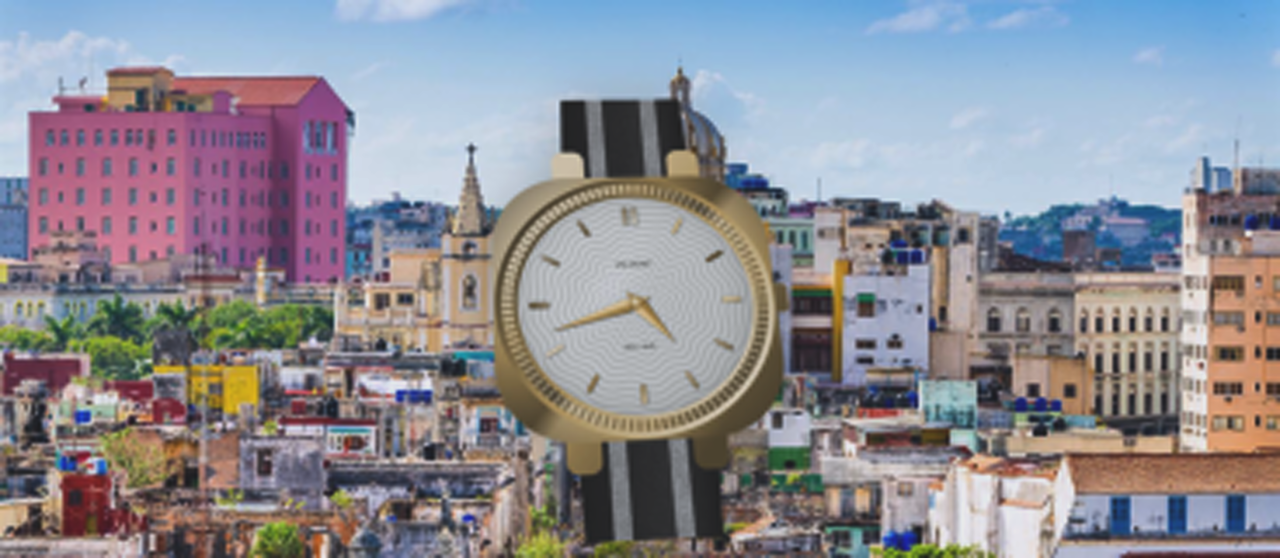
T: 4 h 42 min
